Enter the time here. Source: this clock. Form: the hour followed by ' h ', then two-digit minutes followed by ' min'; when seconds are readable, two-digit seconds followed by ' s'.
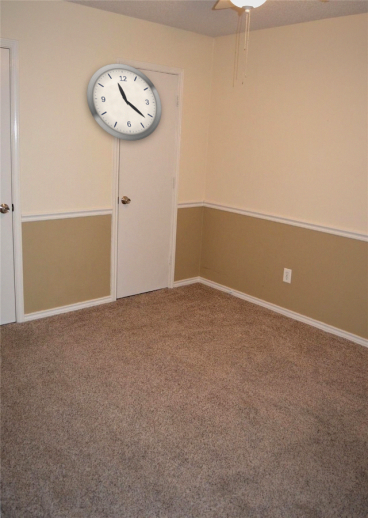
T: 11 h 22 min
